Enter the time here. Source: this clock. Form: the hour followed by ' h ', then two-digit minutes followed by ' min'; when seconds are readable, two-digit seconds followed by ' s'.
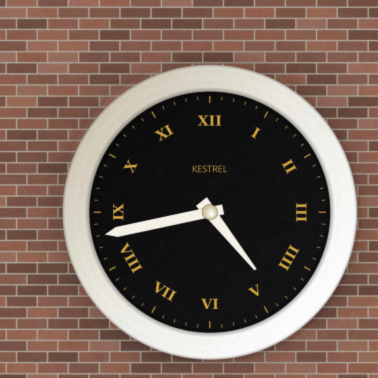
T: 4 h 43 min
